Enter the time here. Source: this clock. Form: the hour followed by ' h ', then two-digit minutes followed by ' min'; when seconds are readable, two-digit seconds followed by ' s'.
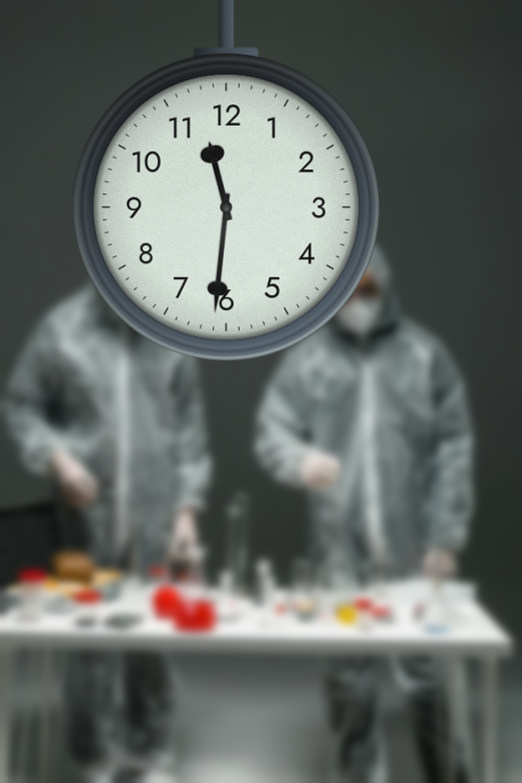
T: 11 h 31 min
